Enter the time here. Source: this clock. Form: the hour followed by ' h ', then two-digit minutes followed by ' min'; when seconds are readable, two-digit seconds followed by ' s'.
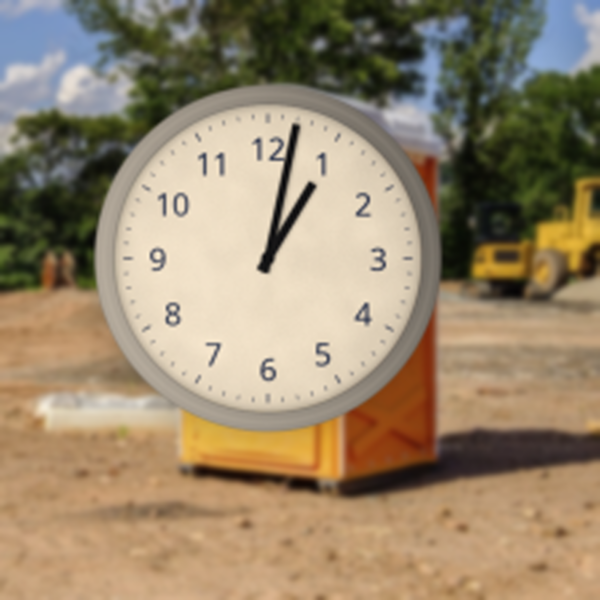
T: 1 h 02 min
